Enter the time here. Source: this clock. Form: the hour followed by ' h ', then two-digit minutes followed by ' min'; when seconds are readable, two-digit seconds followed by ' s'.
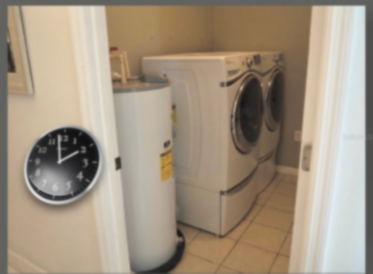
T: 1 h 58 min
